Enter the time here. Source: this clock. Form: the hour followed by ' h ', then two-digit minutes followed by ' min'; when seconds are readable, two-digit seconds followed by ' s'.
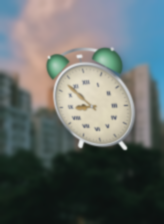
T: 8 h 53 min
